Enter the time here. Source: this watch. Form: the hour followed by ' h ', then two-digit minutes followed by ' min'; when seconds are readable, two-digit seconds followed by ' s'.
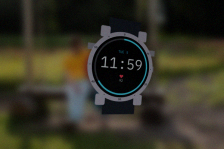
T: 11 h 59 min
